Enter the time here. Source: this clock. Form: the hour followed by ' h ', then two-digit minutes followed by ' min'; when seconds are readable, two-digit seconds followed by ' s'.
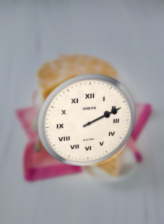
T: 2 h 11 min
